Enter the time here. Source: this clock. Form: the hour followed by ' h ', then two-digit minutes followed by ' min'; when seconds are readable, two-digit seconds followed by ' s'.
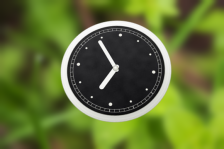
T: 6 h 54 min
